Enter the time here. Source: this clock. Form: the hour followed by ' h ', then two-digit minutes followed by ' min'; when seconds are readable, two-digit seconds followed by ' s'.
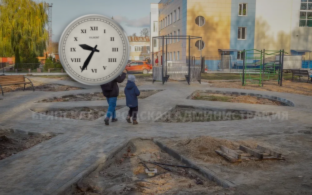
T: 9 h 35 min
